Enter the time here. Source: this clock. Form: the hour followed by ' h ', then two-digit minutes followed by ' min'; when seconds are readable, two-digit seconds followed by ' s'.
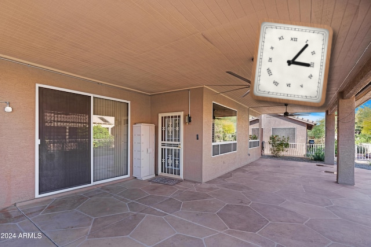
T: 3 h 06 min
